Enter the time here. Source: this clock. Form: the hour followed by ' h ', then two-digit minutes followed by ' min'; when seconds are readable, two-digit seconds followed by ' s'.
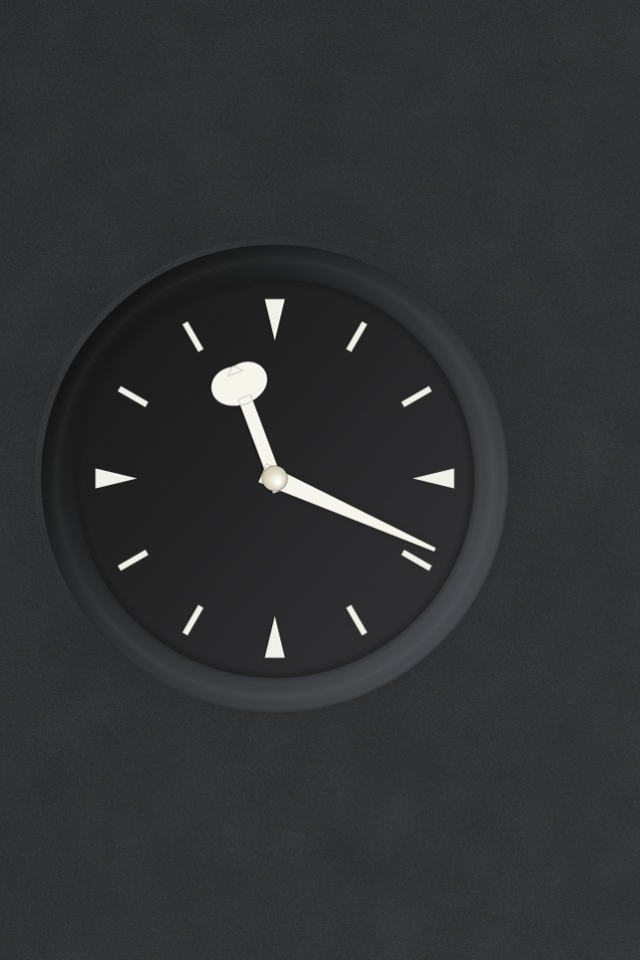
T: 11 h 19 min
